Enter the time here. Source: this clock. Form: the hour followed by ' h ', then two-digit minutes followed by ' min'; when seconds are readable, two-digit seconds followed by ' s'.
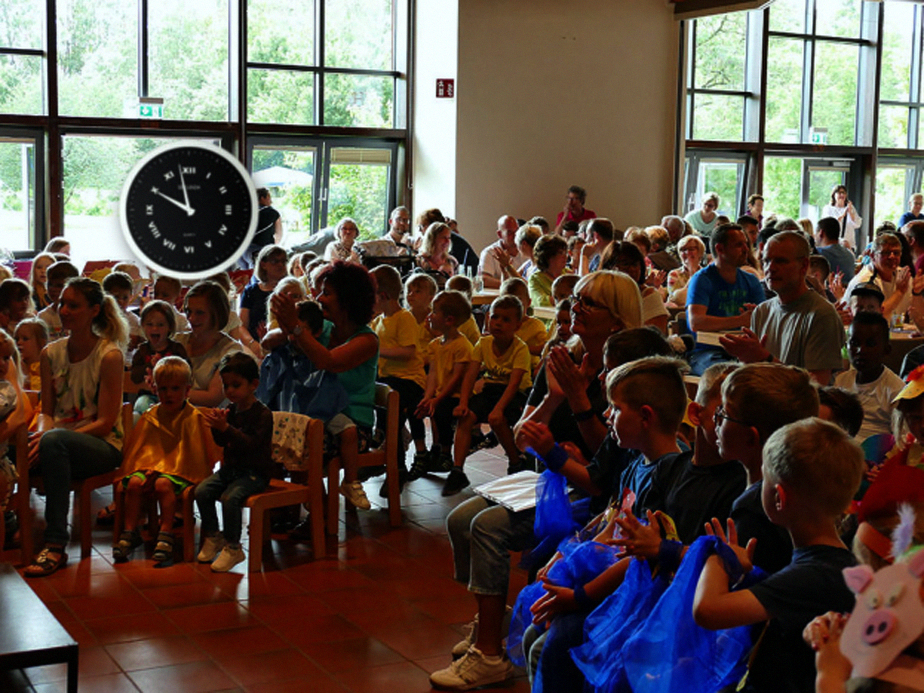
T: 9 h 58 min
